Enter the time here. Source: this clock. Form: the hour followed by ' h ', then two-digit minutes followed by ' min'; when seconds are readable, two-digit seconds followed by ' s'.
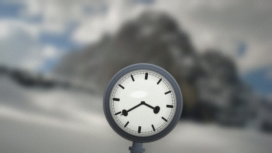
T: 3 h 39 min
